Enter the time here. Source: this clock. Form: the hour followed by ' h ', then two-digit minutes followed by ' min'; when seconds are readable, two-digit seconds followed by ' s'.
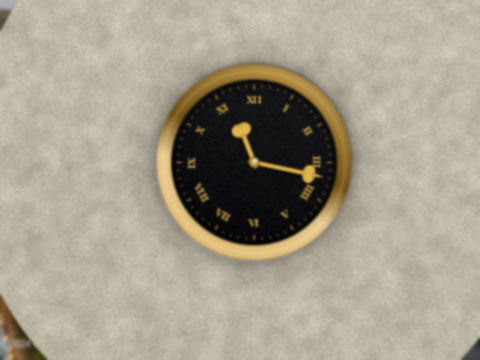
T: 11 h 17 min
